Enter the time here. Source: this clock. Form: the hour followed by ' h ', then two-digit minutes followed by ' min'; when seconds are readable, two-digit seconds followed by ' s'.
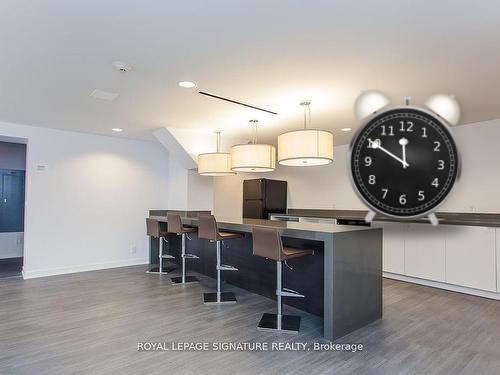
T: 11 h 50 min
